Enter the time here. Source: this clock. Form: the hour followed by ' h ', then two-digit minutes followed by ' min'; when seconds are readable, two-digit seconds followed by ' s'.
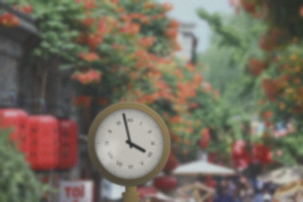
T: 3 h 58 min
